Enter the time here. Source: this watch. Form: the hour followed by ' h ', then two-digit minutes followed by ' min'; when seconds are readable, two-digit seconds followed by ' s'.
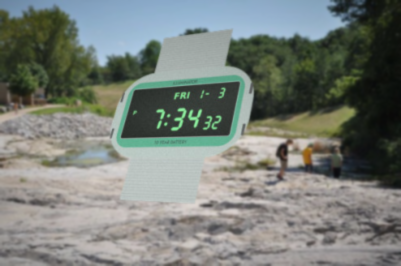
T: 7 h 34 min 32 s
